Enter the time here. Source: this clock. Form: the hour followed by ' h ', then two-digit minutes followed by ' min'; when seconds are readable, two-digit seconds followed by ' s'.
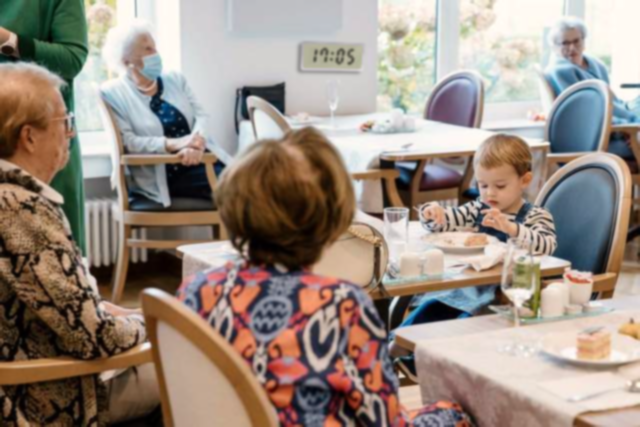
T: 17 h 05 min
